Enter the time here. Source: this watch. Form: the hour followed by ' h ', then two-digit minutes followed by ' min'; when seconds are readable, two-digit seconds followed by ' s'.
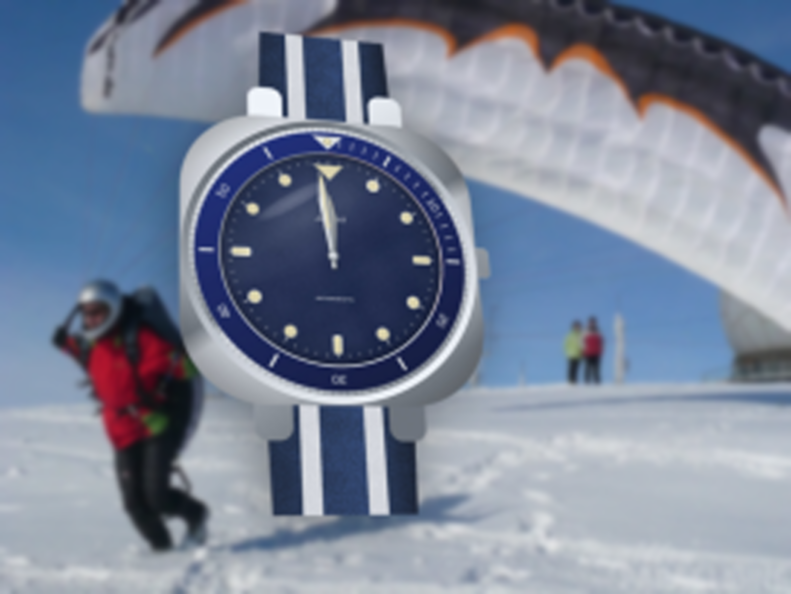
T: 11 h 59 min
